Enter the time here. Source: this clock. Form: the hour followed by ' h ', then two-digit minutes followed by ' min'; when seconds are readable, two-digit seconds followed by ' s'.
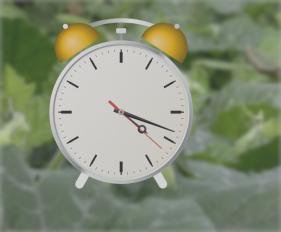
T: 4 h 18 min 22 s
